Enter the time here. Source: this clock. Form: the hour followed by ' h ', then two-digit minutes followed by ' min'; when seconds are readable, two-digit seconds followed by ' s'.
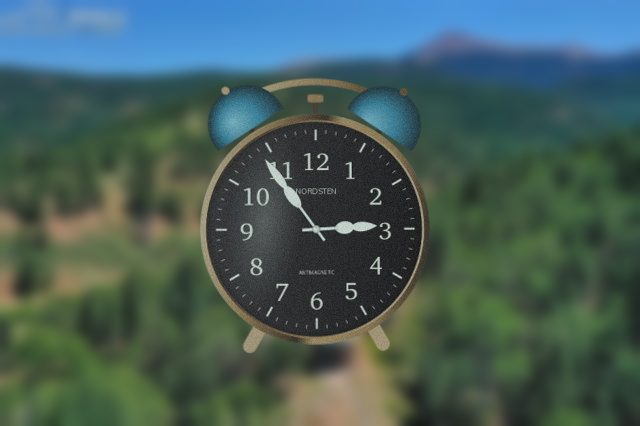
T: 2 h 54 min
